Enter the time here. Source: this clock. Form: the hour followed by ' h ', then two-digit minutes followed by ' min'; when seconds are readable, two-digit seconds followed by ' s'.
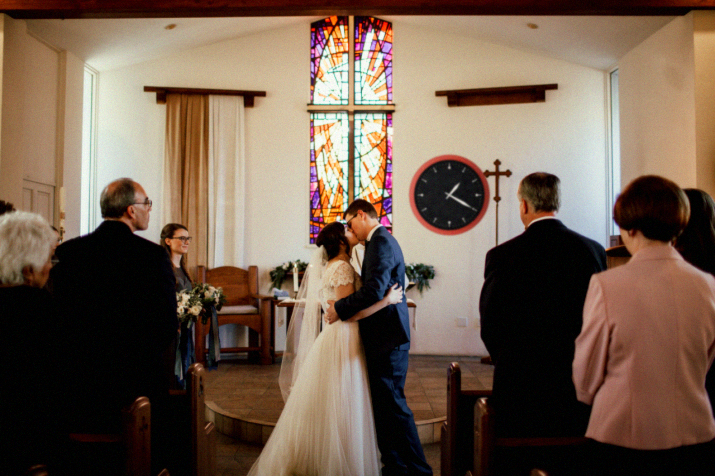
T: 1 h 20 min
